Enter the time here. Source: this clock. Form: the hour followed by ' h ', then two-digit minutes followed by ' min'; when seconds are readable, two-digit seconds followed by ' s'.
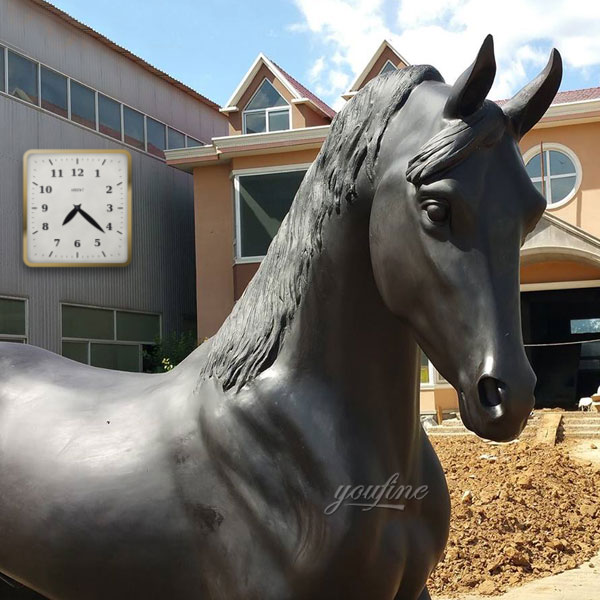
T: 7 h 22 min
